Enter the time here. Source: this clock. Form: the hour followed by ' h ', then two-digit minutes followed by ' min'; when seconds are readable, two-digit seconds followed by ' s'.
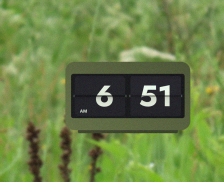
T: 6 h 51 min
